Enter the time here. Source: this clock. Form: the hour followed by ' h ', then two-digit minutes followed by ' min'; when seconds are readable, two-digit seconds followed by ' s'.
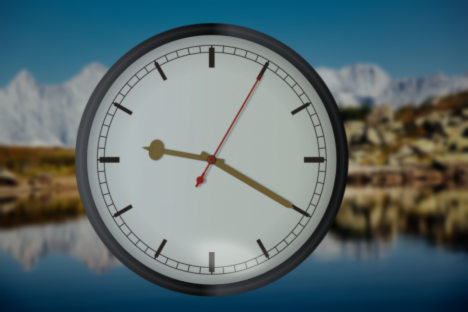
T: 9 h 20 min 05 s
